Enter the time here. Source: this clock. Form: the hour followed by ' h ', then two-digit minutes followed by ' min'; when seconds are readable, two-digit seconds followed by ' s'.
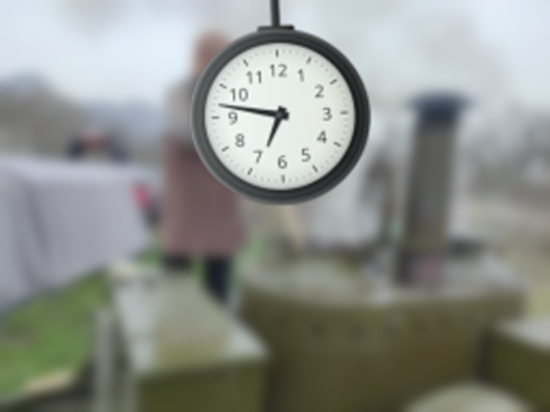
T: 6 h 47 min
